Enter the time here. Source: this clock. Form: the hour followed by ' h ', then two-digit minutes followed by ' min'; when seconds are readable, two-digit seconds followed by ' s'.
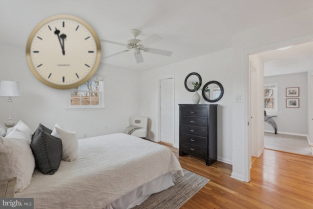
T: 11 h 57 min
